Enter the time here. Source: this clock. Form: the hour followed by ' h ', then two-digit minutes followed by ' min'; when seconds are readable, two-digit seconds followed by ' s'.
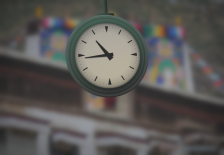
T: 10 h 44 min
